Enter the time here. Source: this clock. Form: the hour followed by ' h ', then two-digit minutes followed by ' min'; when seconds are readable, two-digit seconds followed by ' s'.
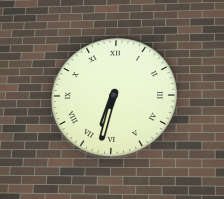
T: 6 h 32 min
